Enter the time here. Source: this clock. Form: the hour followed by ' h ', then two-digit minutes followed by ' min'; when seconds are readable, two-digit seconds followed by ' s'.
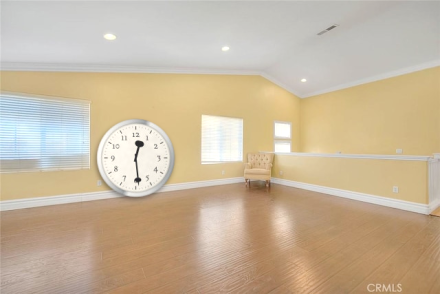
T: 12 h 29 min
